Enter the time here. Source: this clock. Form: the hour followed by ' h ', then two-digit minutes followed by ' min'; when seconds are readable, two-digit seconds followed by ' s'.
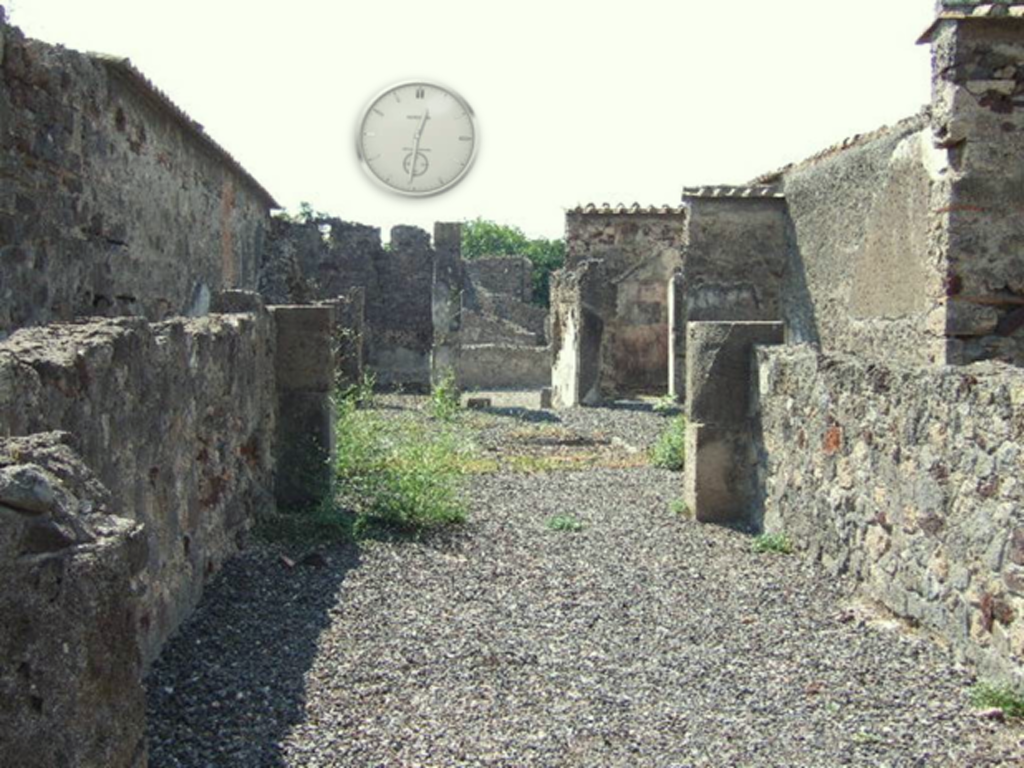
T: 12 h 31 min
